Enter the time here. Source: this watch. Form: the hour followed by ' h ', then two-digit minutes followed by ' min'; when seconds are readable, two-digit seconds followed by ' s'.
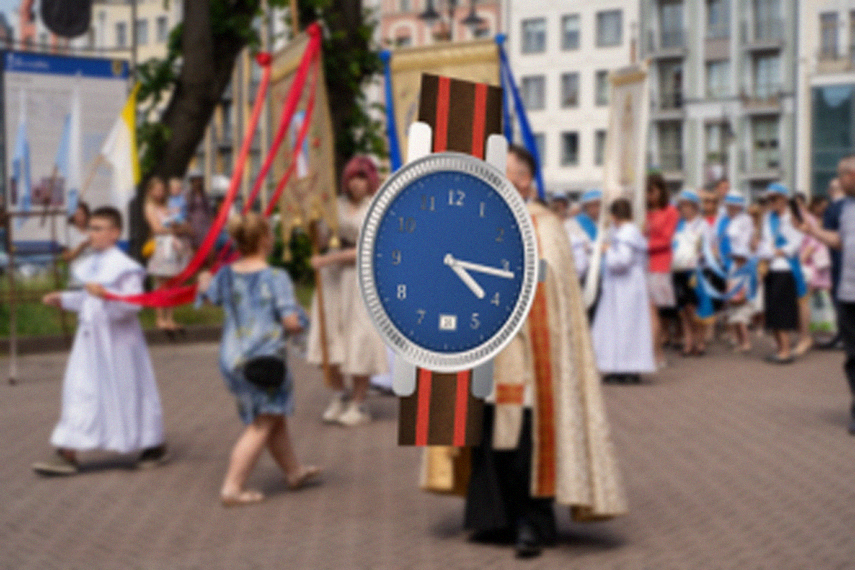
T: 4 h 16 min
